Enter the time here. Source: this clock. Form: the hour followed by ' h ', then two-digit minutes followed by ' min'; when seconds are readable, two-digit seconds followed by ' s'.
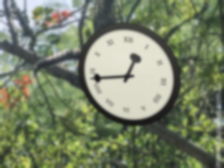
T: 12 h 43 min
